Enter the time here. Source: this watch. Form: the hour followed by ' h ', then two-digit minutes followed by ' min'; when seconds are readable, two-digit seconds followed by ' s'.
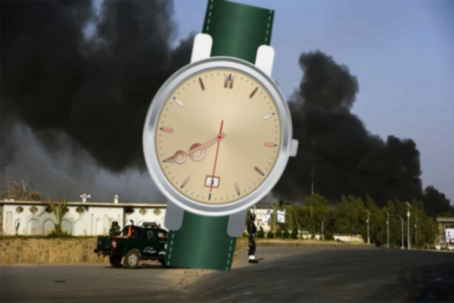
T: 7 h 39 min 30 s
